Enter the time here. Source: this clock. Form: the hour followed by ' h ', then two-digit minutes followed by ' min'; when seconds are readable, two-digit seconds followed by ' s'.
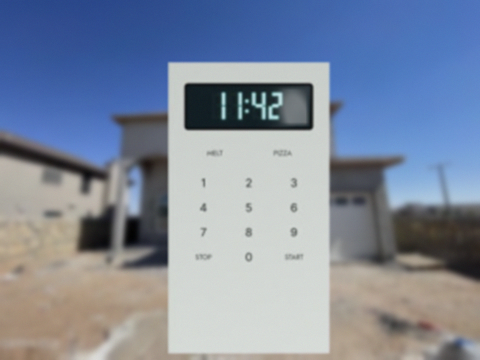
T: 11 h 42 min
